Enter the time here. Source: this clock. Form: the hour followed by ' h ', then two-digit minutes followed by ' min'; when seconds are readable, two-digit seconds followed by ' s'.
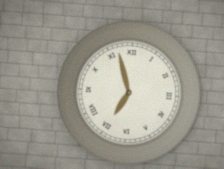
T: 6 h 57 min
